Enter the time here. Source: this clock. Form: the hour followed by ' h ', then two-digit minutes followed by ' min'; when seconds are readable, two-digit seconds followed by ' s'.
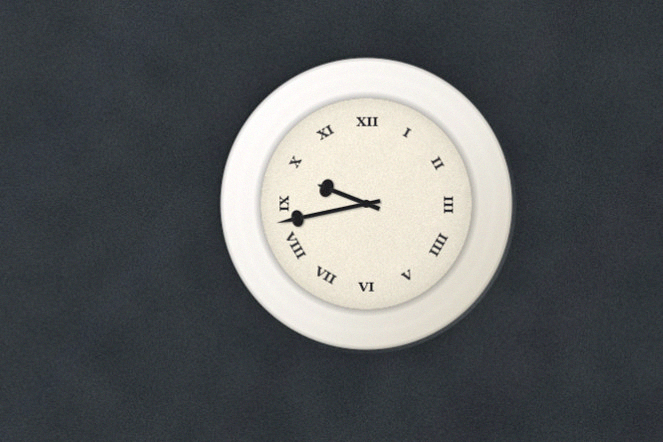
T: 9 h 43 min
